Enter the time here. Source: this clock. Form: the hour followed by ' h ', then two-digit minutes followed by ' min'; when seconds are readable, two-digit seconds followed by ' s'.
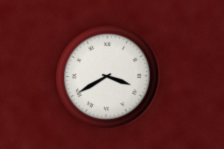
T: 3 h 40 min
